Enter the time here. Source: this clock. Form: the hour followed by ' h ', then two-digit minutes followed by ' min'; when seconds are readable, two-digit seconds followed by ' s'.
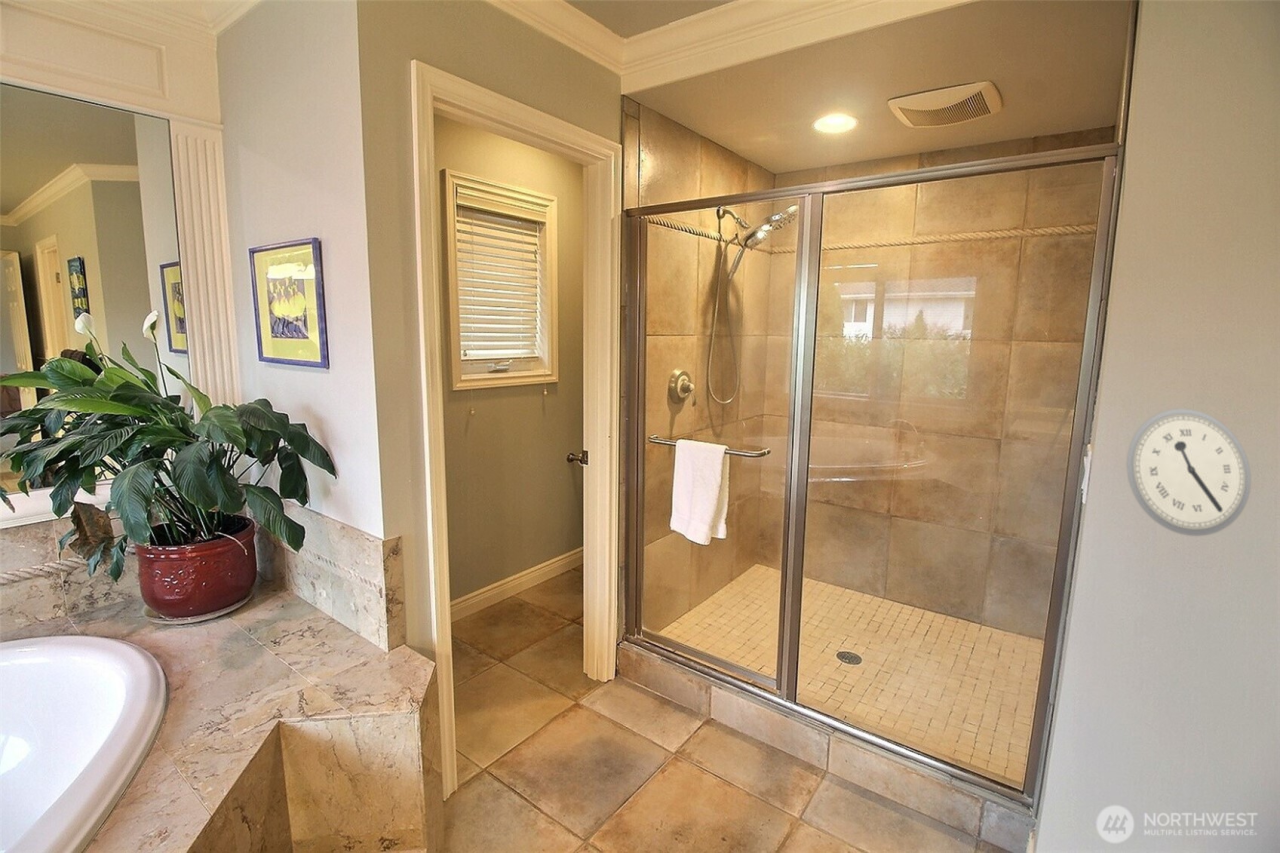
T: 11 h 25 min
